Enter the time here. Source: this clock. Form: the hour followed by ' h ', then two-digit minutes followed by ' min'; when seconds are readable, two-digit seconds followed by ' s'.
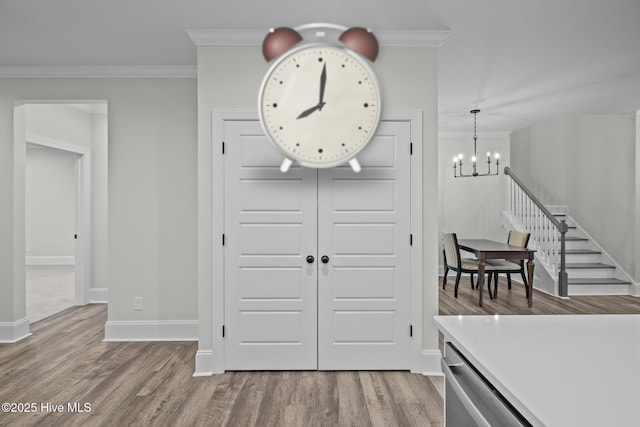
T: 8 h 01 min
